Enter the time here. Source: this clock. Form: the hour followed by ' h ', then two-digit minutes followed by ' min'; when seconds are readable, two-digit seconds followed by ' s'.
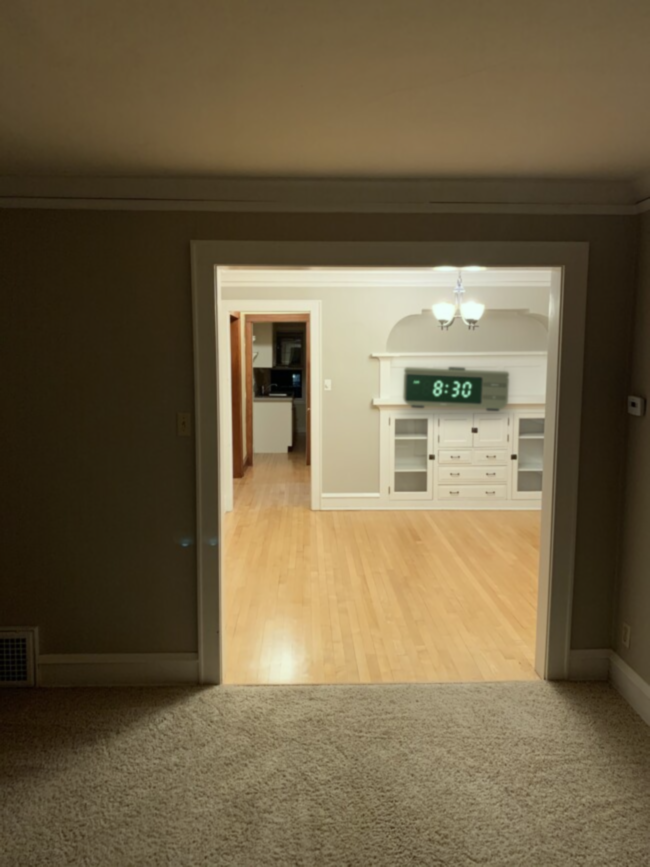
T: 8 h 30 min
